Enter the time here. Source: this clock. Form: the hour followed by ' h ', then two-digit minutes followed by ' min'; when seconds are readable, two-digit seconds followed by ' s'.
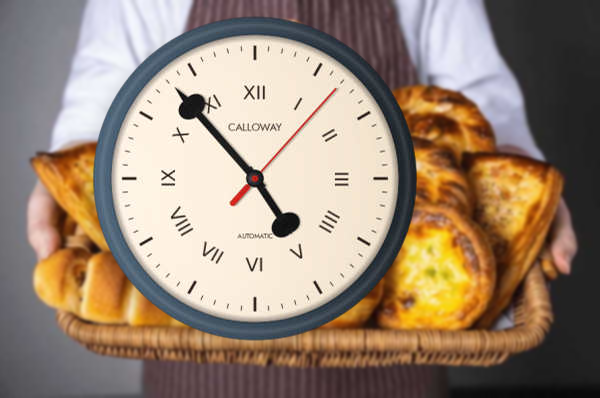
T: 4 h 53 min 07 s
